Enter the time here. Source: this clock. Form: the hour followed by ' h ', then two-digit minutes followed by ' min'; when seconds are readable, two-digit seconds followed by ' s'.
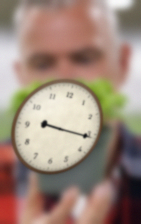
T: 9 h 16 min
